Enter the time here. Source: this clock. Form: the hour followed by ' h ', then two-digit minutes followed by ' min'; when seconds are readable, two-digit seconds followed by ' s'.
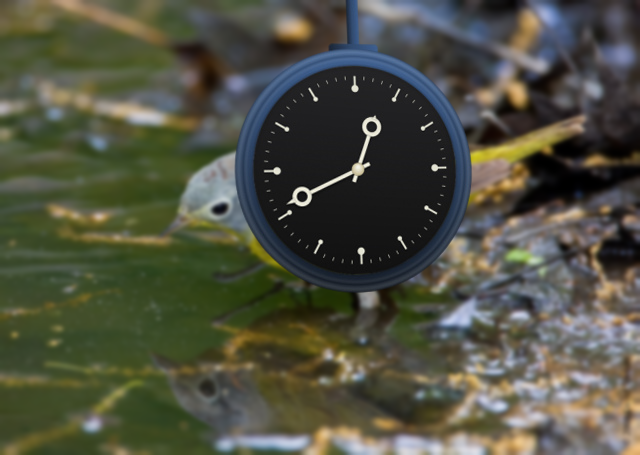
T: 12 h 41 min
